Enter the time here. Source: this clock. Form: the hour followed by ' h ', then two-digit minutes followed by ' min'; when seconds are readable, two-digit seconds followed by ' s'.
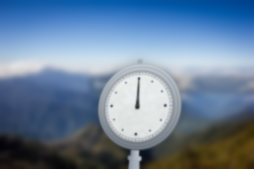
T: 12 h 00 min
